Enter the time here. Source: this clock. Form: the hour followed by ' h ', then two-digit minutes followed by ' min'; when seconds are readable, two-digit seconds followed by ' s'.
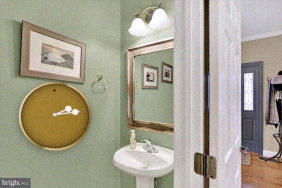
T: 2 h 14 min
